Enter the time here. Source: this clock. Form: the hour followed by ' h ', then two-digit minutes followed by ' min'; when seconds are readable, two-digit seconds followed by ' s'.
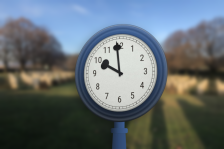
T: 9 h 59 min
